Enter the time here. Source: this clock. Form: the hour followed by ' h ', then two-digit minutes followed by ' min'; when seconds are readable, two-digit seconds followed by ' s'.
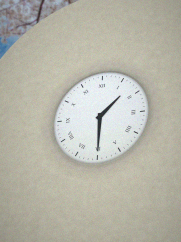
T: 1 h 30 min
